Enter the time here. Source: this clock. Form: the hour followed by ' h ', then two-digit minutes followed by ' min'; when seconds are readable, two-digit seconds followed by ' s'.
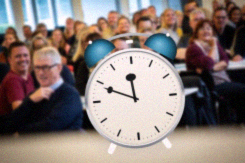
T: 11 h 49 min
